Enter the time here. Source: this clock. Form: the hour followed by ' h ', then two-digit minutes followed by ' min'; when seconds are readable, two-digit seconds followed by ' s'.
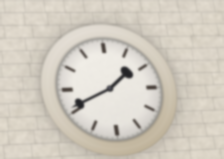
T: 1 h 41 min
